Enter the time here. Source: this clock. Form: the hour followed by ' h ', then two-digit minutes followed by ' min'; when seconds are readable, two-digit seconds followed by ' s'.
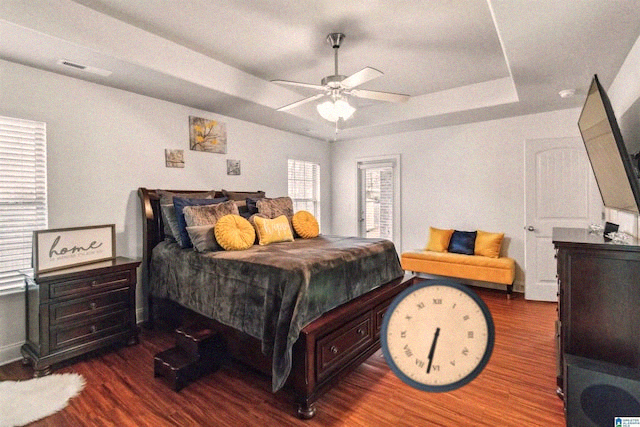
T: 6 h 32 min
